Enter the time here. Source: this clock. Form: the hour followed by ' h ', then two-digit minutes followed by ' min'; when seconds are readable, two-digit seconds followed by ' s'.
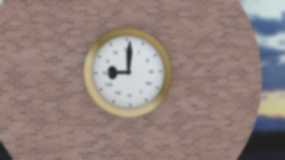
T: 9 h 01 min
